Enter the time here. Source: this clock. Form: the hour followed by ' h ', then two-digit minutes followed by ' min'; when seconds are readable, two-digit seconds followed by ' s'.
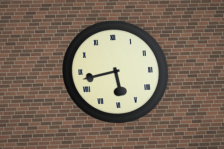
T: 5 h 43 min
